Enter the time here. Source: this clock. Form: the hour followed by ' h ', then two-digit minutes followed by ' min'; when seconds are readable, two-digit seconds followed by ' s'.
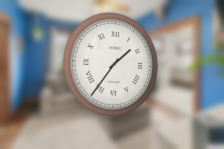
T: 1 h 36 min
